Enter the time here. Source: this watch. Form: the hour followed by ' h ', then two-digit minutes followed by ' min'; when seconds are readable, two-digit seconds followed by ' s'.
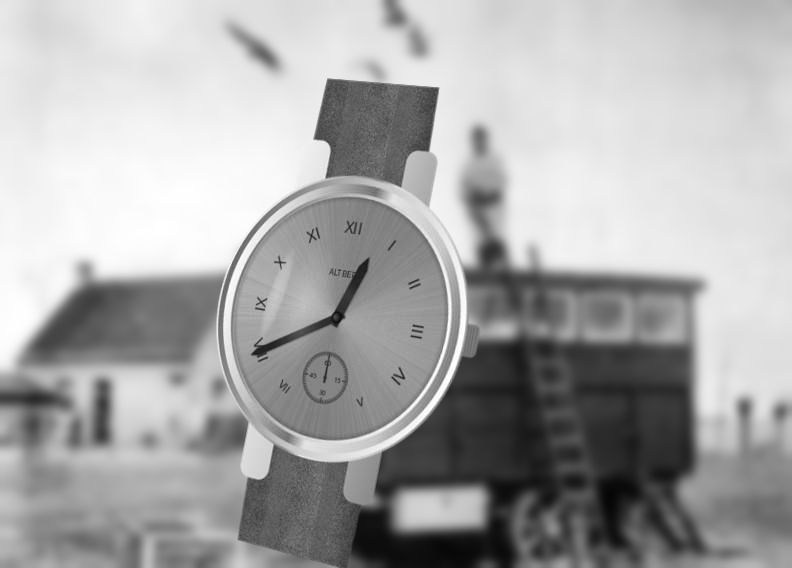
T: 12 h 40 min
